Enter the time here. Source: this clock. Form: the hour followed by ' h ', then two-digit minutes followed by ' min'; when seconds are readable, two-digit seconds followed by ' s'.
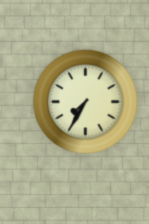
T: 7 h 35 min
